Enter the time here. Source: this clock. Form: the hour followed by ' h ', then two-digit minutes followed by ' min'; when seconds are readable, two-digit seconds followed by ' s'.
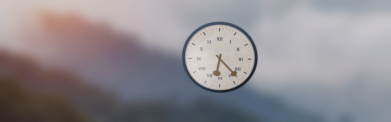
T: 6 h 23 min
